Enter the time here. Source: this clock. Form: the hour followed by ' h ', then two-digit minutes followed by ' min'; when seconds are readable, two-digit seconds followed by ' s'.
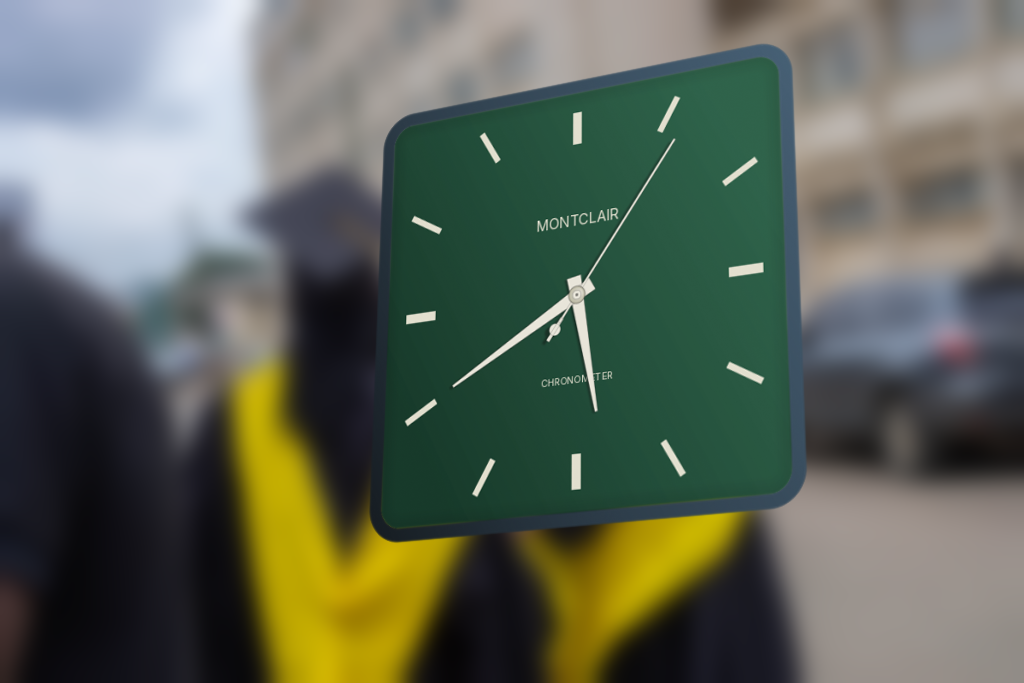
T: 5 h 40 min 06 s
